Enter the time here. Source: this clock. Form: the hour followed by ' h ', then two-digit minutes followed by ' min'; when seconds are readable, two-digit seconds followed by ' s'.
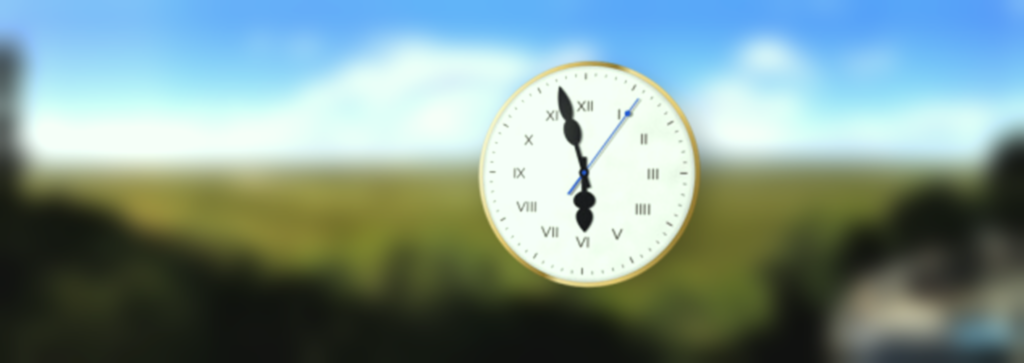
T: 5 h 57 min 06 s
